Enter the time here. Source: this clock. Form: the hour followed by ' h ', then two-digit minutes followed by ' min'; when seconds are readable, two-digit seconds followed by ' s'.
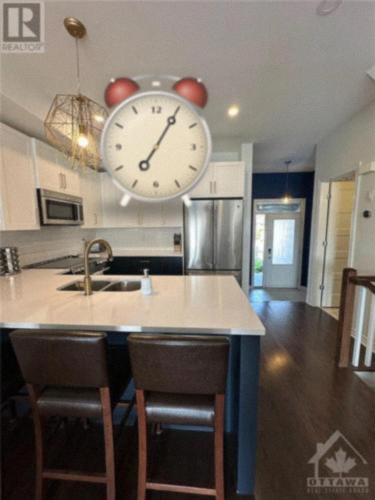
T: 7 h 05 min
